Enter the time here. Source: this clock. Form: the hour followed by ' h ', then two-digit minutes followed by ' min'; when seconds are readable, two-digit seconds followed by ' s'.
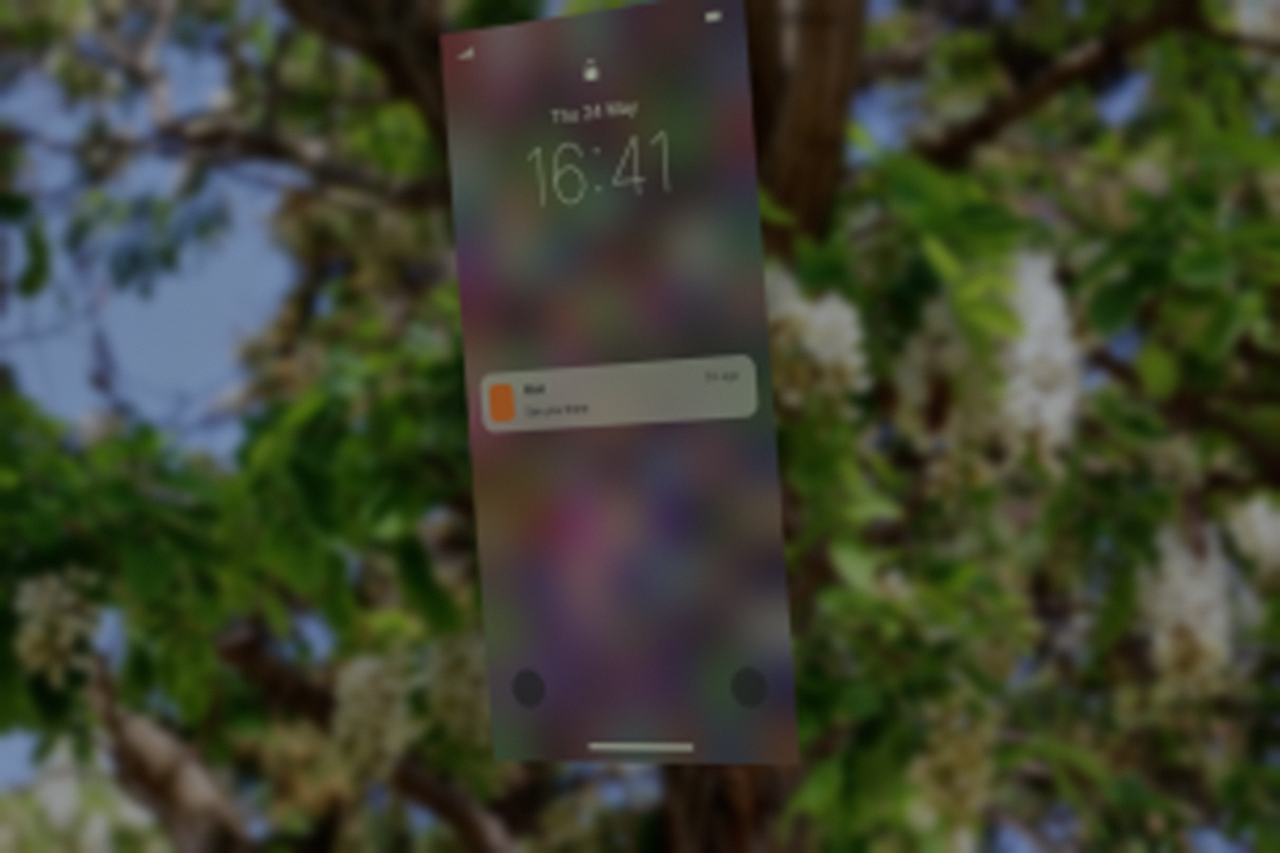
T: 16 h 41 min
